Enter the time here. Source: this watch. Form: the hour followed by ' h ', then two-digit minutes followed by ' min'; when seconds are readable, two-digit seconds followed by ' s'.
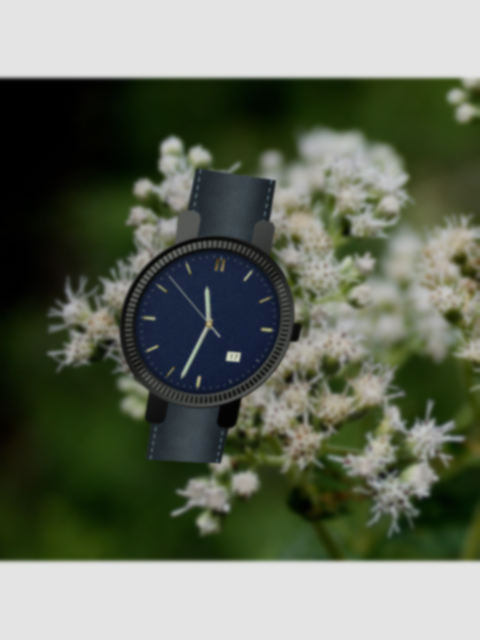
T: 11 h 32 min 52 s
